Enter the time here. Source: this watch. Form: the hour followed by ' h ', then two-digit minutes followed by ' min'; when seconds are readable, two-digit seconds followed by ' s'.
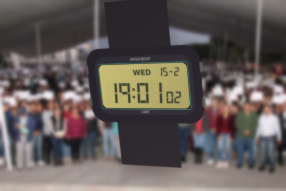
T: 19 h 01 min 02 s
